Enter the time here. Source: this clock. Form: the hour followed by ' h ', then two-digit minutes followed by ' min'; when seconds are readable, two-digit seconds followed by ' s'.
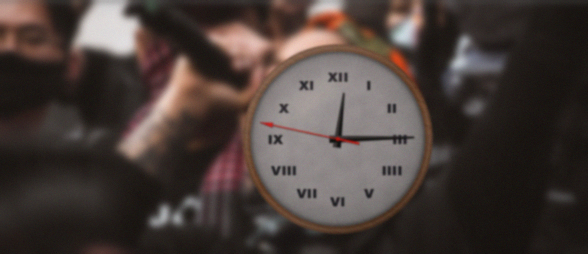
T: 12 h 14 min 47 s
